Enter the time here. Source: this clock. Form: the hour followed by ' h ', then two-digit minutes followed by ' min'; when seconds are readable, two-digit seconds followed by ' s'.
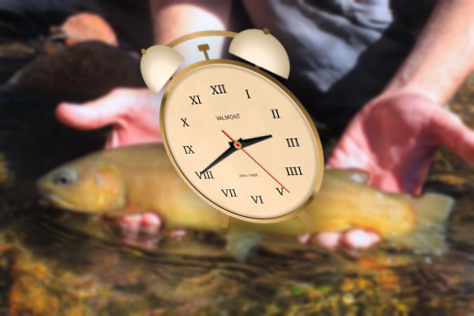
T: 2 h 40 min 24 s
